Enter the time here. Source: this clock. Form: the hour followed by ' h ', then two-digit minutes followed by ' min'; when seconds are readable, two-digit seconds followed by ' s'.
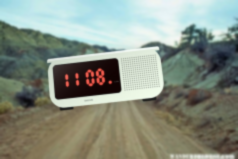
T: 11 h 08 min
